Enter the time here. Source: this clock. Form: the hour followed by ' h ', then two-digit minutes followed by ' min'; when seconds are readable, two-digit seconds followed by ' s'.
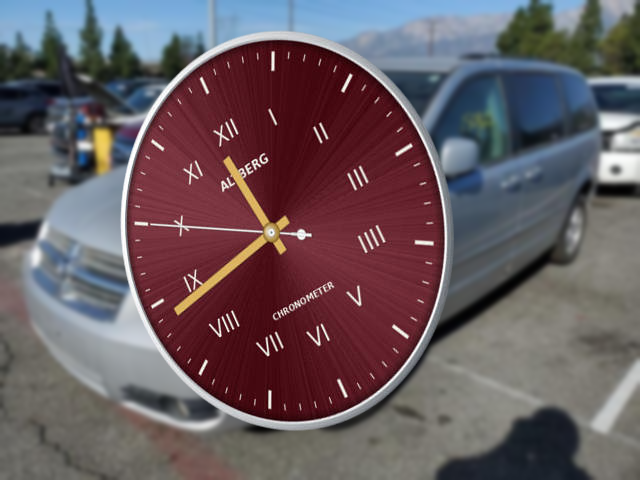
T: 11 h 43 min 50 s
